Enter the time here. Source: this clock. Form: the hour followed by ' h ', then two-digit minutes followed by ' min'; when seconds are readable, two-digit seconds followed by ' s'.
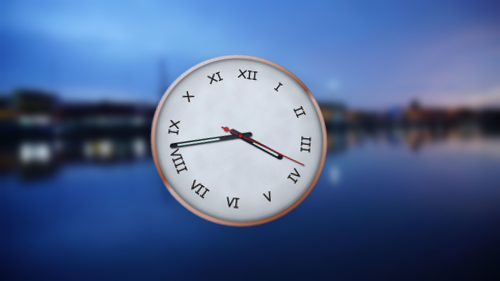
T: 3 h 42 min 18 s
